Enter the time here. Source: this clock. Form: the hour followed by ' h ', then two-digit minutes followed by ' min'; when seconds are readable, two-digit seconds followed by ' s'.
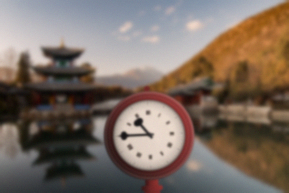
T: 10 h 45 min
